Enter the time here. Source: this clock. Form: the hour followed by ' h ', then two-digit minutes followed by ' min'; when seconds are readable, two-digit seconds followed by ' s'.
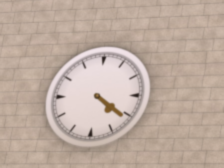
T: 4 h 21 min
